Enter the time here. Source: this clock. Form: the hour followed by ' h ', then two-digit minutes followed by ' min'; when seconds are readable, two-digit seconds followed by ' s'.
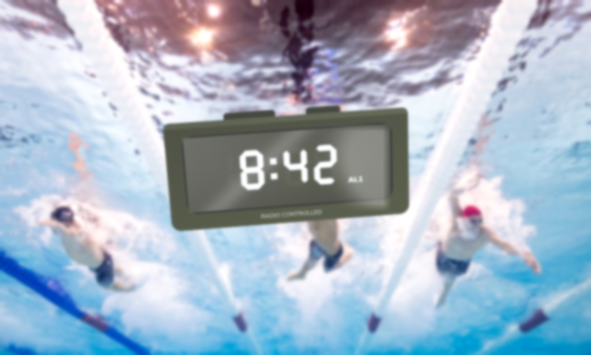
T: 8 h 42 min
